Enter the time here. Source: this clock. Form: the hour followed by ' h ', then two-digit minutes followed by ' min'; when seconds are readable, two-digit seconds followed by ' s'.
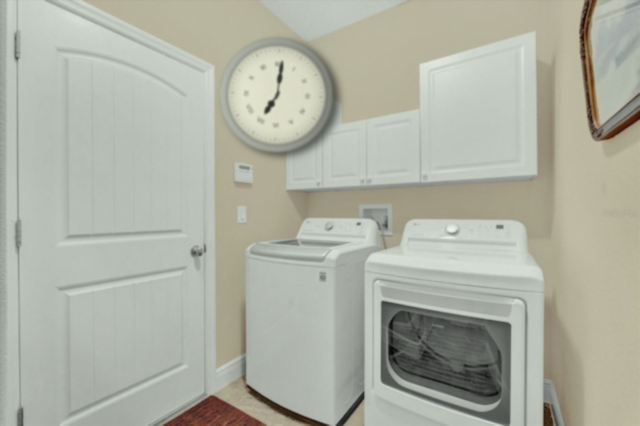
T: 7 h 01 min
